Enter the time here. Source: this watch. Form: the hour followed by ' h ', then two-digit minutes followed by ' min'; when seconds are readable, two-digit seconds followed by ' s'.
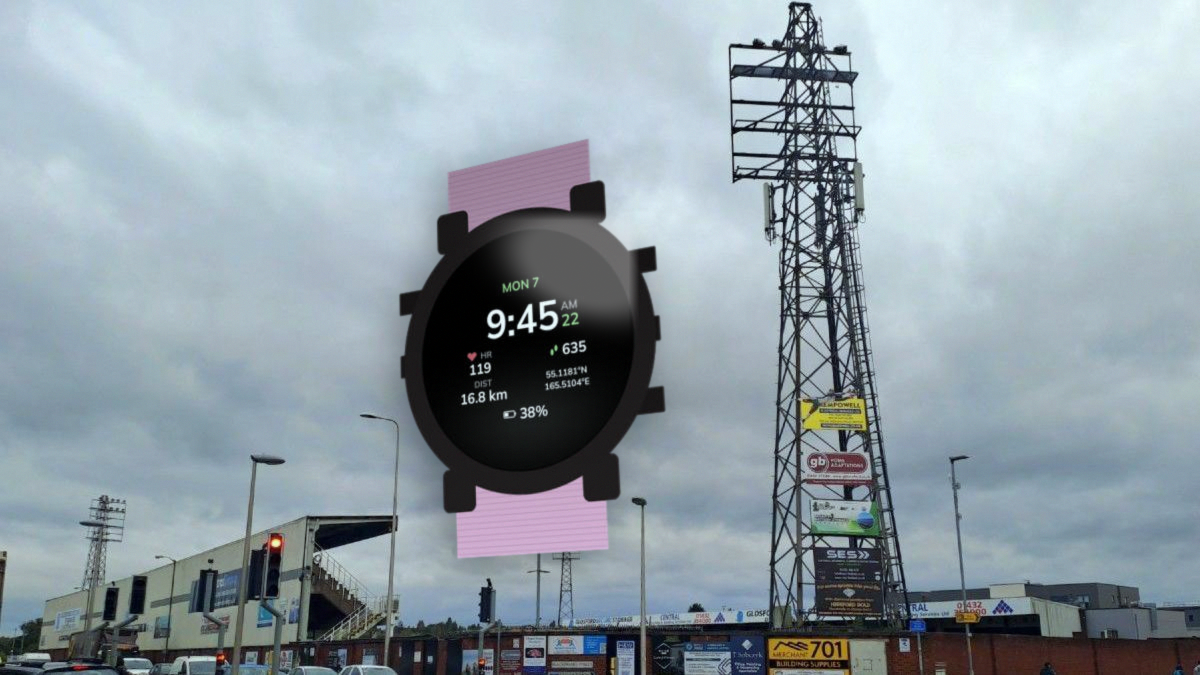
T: 9 h 45 min 22 s
